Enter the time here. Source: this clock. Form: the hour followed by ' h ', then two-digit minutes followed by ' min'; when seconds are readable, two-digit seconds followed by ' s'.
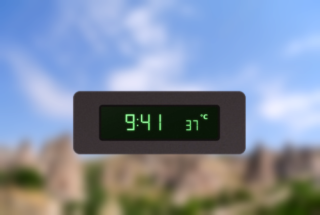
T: 9 h 41 min
